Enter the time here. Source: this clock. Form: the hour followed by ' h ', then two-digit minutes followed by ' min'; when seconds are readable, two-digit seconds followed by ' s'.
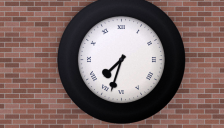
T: 7 h 33 min
